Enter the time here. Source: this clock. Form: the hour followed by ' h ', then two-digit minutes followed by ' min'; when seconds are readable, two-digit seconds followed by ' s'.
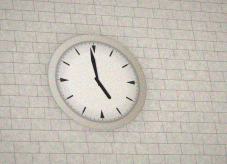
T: 4 h 59 min
